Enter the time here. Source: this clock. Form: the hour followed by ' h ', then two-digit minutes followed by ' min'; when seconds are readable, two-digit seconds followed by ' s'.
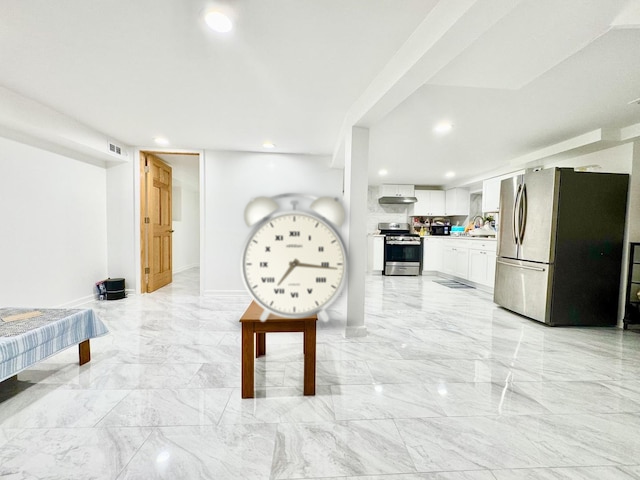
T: 7 h 16 min
